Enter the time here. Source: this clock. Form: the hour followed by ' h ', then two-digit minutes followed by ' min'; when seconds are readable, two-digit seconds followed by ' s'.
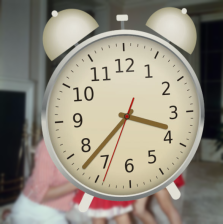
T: 3 h 37 min 34 s
